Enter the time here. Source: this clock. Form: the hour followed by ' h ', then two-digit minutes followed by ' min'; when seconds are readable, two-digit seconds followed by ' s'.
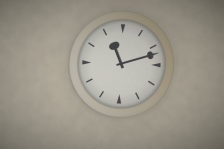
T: 11 h 12 min
